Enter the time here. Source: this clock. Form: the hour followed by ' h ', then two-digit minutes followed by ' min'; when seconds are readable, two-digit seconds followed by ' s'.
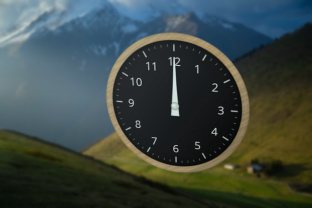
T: 12 h 00 min
